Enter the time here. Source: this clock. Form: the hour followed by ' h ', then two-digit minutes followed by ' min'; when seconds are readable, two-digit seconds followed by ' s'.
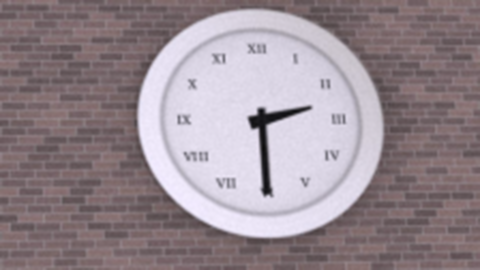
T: 2 h 30 min
